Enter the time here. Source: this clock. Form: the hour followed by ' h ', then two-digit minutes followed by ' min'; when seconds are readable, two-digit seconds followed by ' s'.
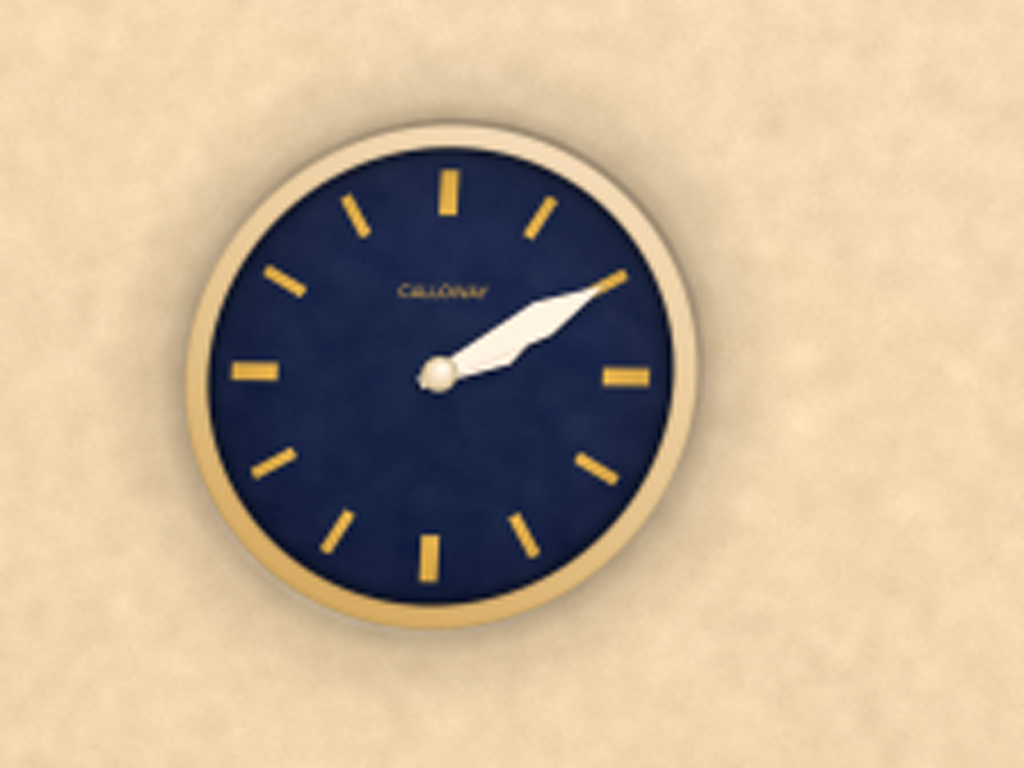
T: 2 h 10 min
